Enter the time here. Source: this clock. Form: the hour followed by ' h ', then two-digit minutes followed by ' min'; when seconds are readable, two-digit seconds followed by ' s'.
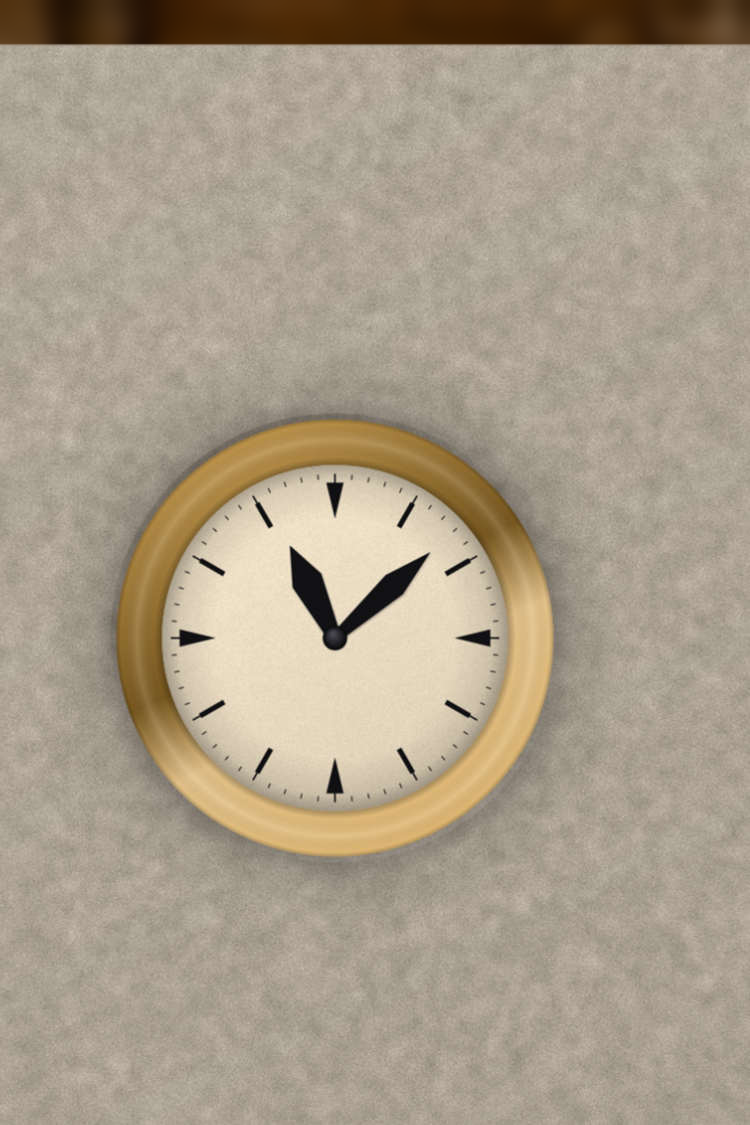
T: 11 h 08 min
